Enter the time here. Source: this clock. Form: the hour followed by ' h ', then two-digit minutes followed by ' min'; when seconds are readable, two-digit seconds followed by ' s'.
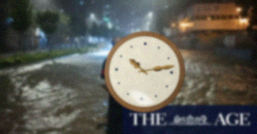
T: 10 h 13 min
